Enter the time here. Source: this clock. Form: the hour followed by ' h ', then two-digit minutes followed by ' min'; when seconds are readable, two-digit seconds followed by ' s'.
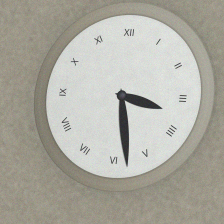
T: 3 h 28 min
